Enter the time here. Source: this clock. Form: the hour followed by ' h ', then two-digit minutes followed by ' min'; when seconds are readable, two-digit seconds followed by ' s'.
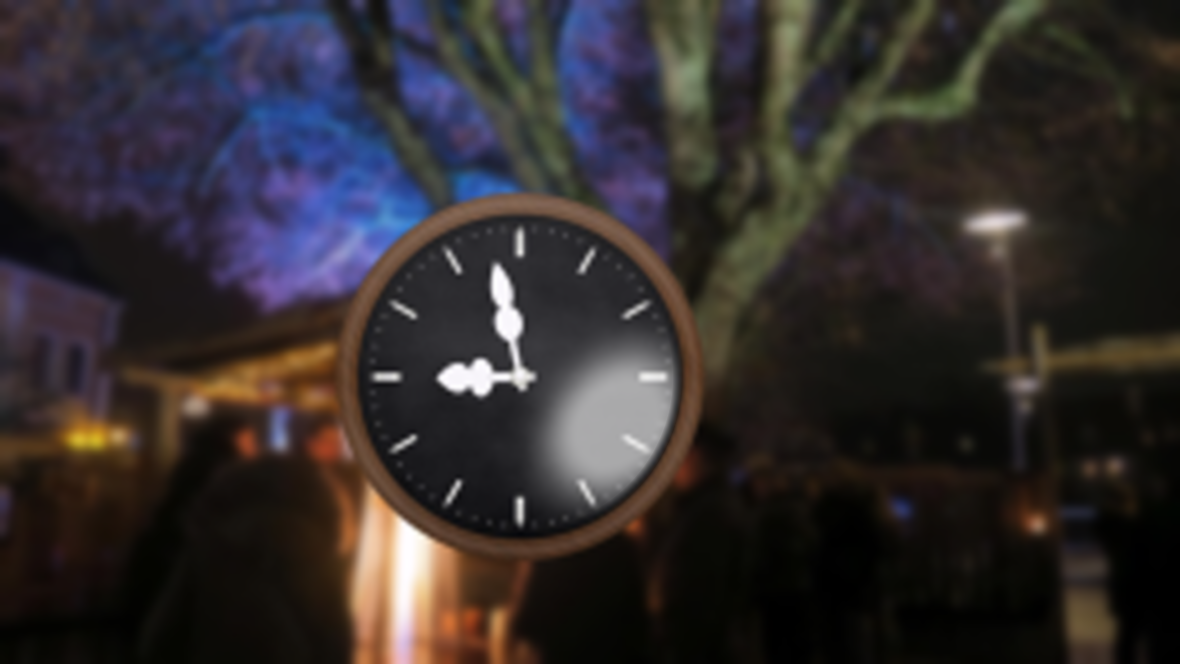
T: 8 h 58 min
